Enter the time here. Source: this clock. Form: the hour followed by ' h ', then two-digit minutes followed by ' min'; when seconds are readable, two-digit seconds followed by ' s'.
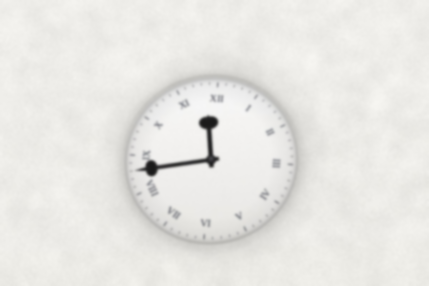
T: 11 h 43 min
